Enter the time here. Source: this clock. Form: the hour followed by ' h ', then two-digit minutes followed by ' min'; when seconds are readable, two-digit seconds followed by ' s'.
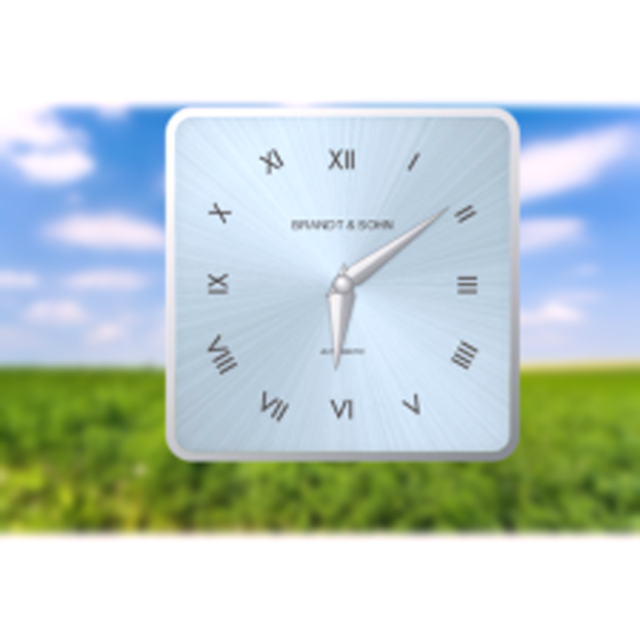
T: 6 h 09 min
